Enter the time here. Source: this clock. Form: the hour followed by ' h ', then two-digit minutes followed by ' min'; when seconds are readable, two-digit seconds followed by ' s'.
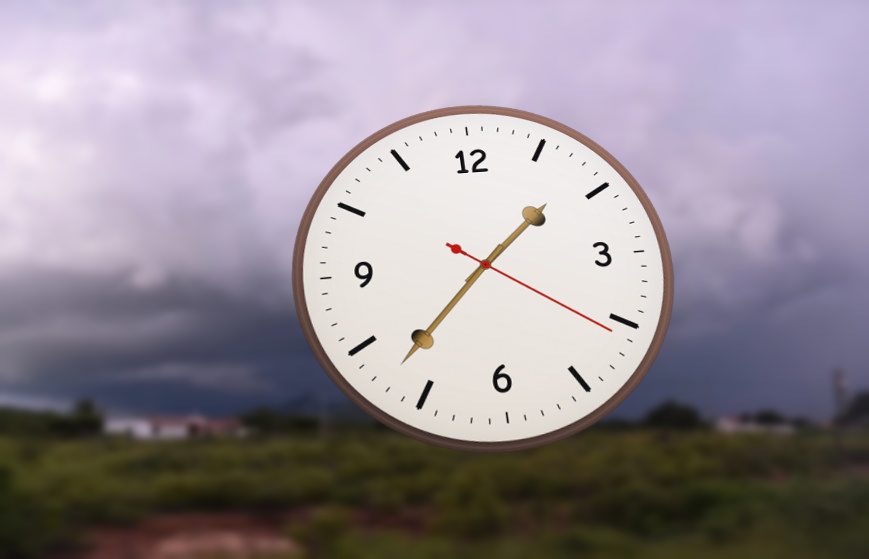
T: 1 h 37 min 21 s
